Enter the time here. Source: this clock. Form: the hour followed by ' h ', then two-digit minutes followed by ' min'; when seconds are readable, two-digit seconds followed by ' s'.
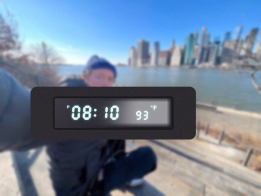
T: 8 h 10 min
